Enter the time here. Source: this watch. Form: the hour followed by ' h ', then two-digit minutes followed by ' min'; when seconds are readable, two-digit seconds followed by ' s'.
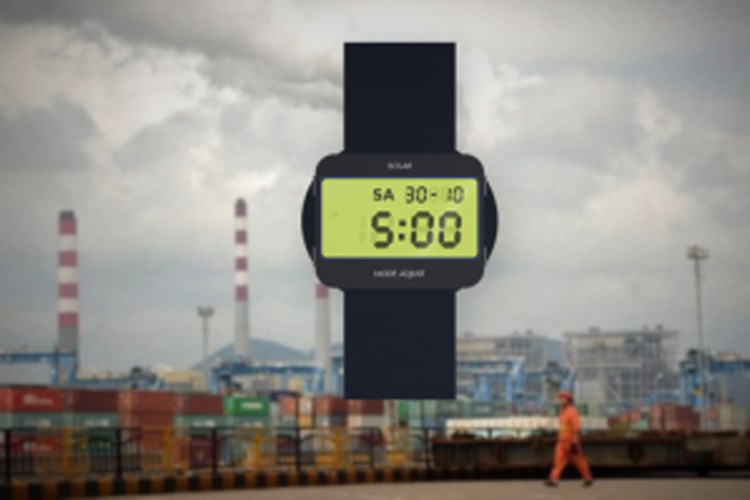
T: 5 h 00 min
